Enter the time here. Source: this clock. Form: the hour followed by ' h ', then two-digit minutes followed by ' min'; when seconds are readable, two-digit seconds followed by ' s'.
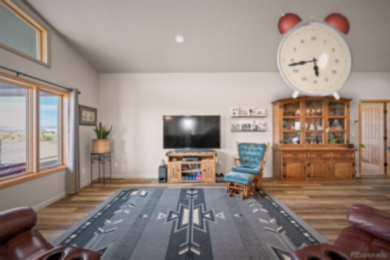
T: 5 h 43 min
